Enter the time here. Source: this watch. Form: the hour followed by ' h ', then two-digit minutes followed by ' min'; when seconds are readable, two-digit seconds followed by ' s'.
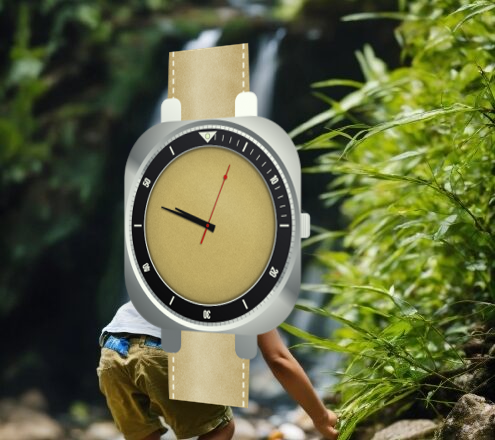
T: 9 h 48 min 04 s
